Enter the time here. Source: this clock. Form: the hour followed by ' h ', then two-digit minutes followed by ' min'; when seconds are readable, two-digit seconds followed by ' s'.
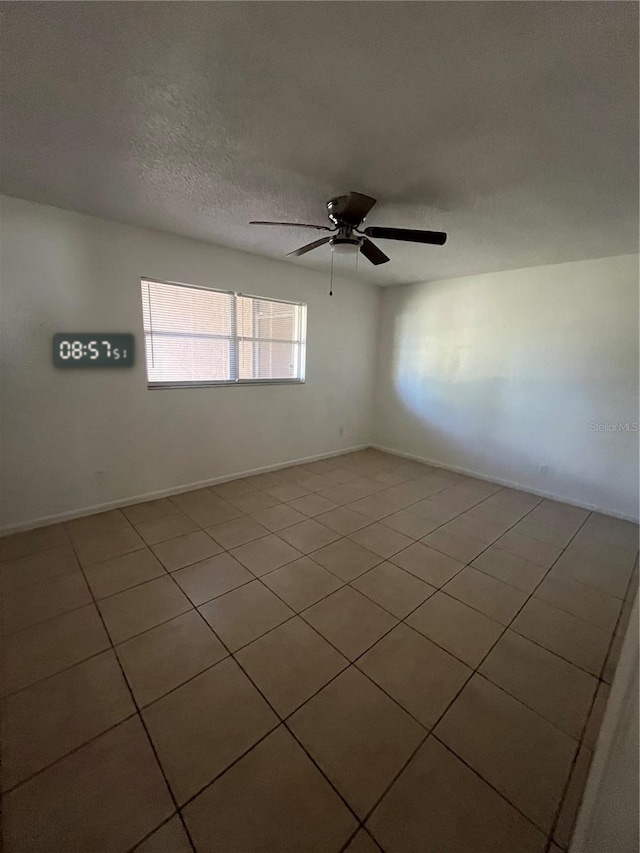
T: 8 h 57 min
